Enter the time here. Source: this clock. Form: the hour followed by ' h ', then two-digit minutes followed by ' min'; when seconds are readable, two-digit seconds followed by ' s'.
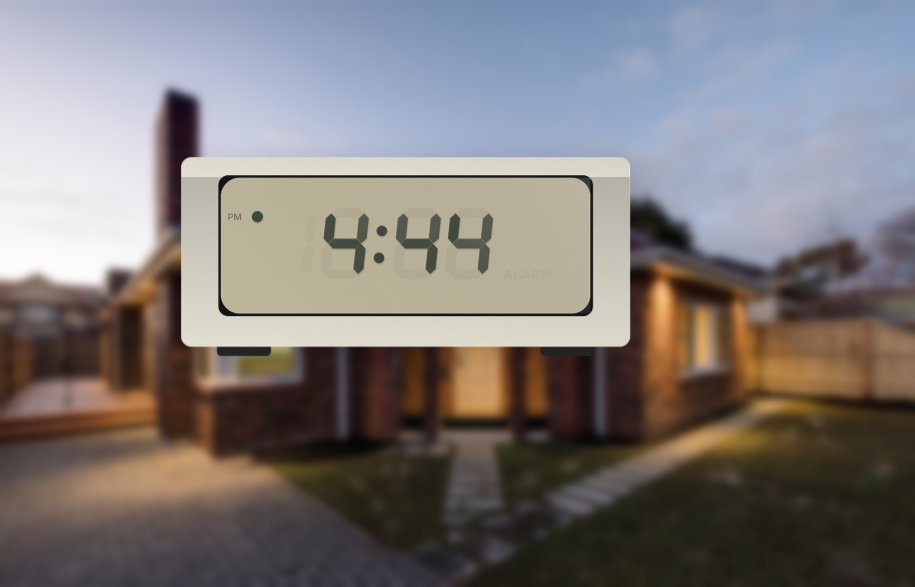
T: 4 h 44 min
